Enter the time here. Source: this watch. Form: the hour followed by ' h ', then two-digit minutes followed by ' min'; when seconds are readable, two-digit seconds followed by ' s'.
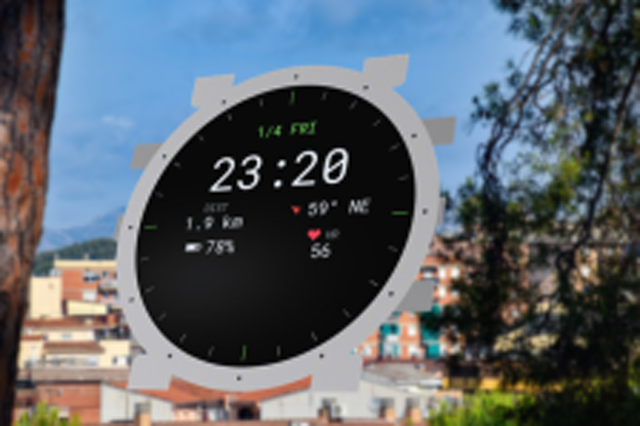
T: 23 h 20 min
